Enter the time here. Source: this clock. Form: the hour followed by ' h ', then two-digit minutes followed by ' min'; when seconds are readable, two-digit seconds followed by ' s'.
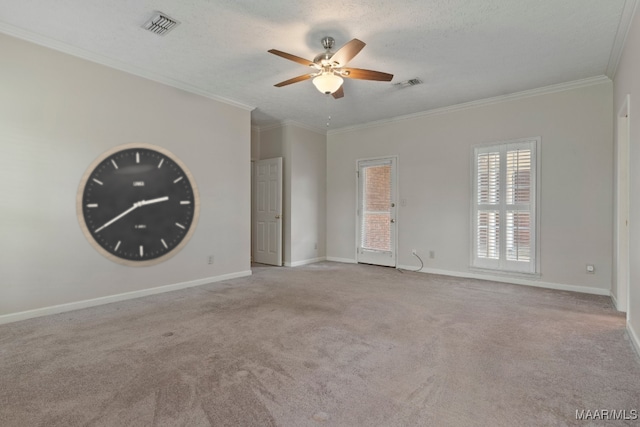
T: 2 h 40 min
